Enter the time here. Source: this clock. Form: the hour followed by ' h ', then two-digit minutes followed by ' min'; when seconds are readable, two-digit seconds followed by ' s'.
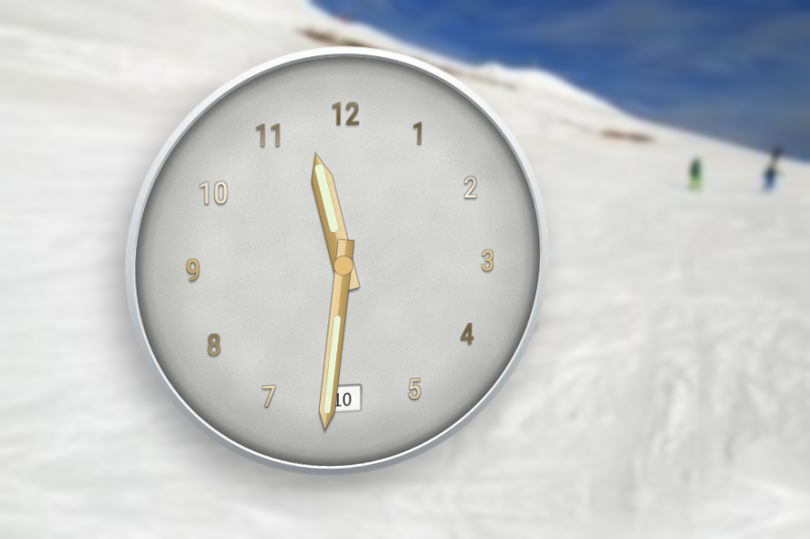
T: 11 h 31 min
